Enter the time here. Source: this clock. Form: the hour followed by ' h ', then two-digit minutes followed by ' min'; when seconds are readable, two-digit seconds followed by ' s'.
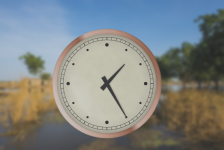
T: 1 h 25 min
